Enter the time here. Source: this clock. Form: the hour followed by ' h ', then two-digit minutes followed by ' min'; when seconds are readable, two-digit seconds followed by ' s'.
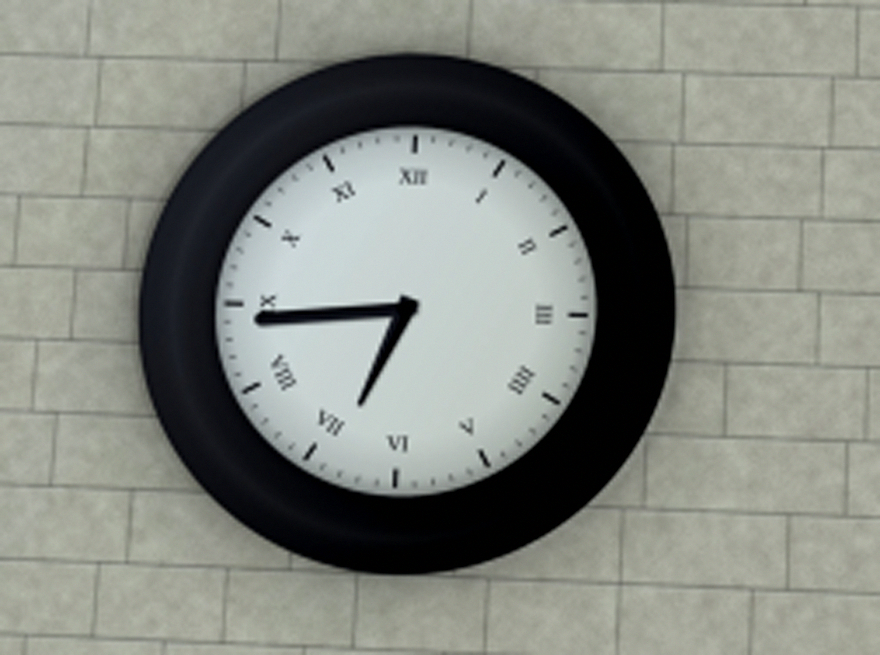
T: 6 h 44 min
